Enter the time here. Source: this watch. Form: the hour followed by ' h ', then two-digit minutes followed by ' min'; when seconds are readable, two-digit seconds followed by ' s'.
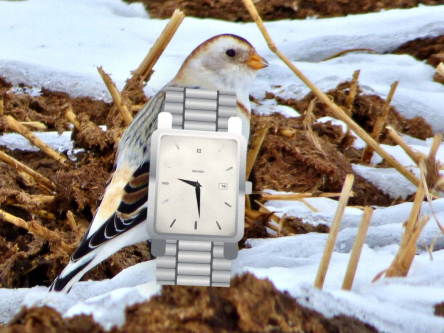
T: 9 h 29 min
